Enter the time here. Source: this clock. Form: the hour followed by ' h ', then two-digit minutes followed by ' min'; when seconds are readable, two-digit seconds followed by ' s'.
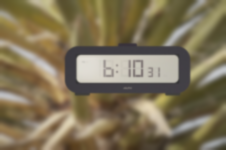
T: 6 h 10 min
